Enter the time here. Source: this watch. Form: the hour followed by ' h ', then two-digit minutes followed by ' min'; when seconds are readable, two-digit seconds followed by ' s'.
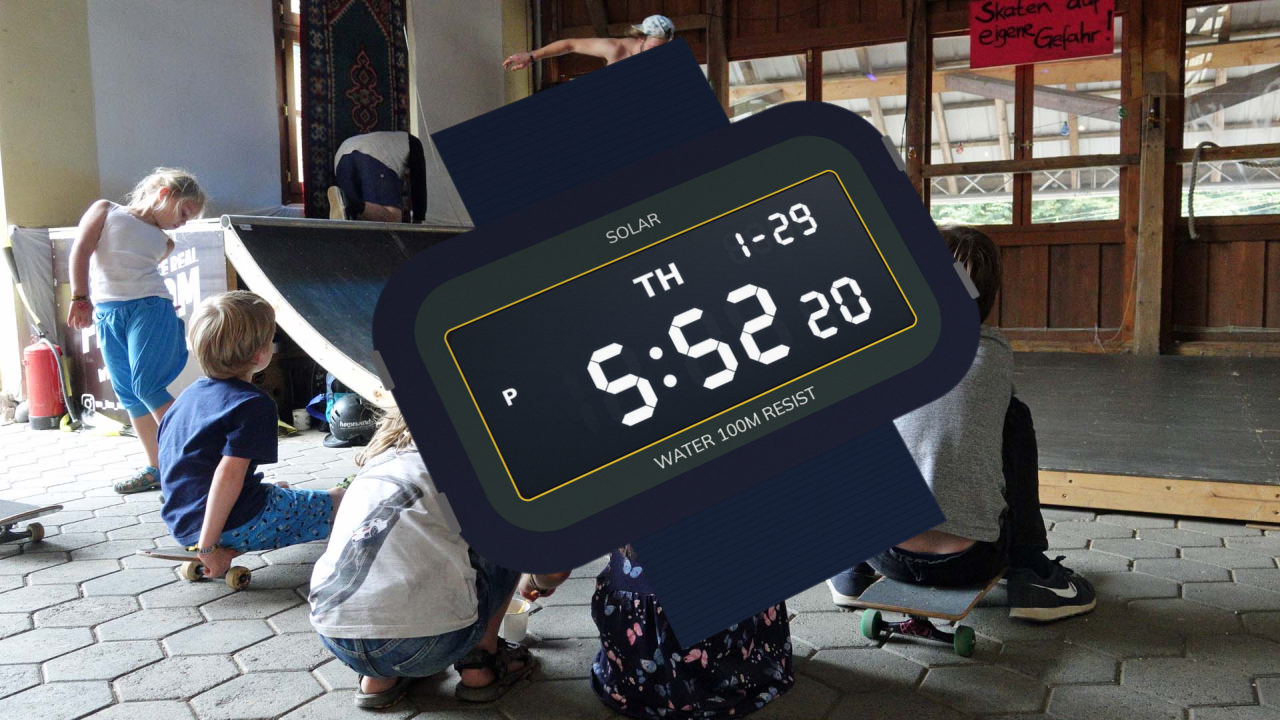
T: 5 h 52 min 20 s
